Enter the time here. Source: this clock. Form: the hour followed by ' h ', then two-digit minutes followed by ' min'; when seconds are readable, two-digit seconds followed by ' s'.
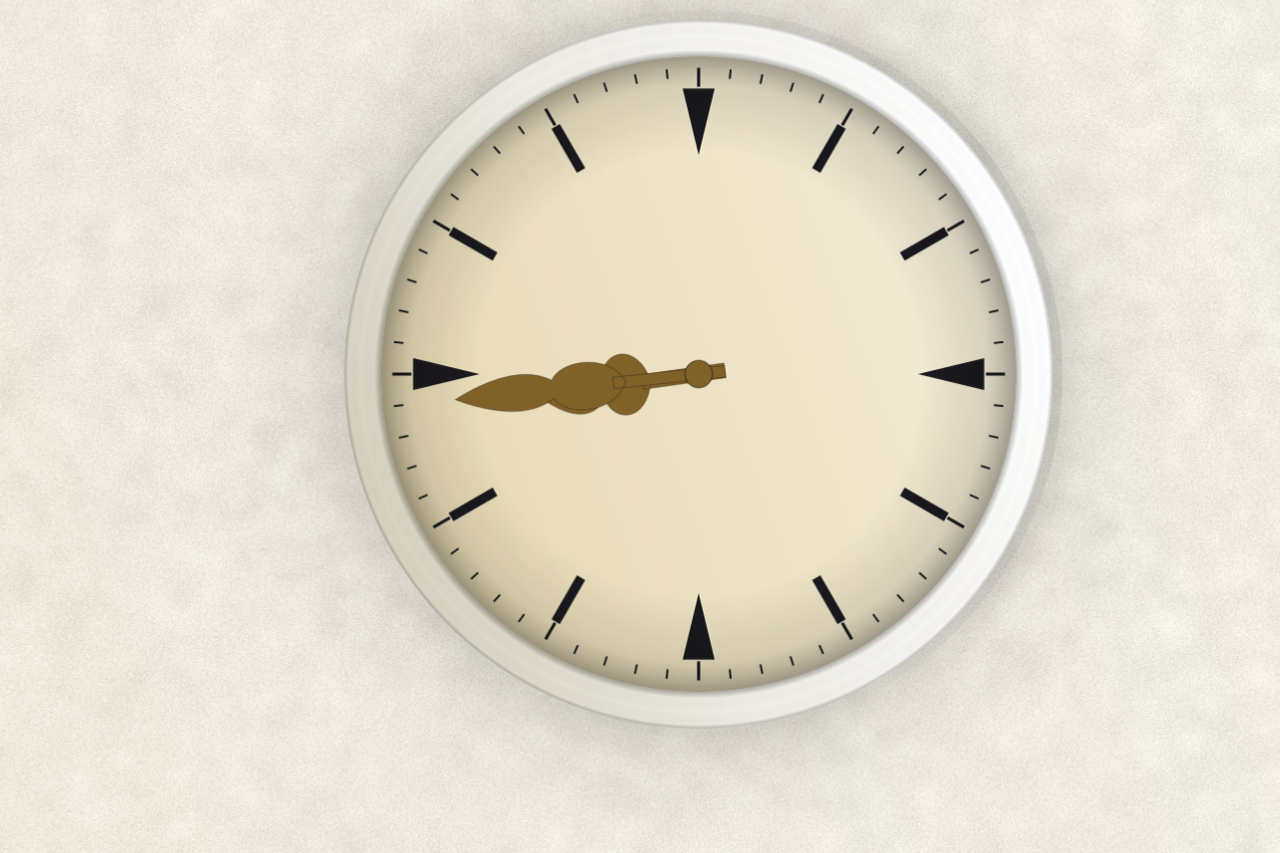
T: 8 h 44 min
